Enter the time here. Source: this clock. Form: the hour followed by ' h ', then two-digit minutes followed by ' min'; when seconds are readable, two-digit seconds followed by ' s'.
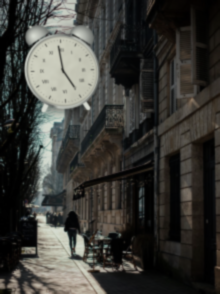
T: 4 h 59 min
